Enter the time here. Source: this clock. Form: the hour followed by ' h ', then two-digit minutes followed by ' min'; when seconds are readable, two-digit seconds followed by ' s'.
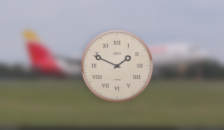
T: 1 h 49 min
